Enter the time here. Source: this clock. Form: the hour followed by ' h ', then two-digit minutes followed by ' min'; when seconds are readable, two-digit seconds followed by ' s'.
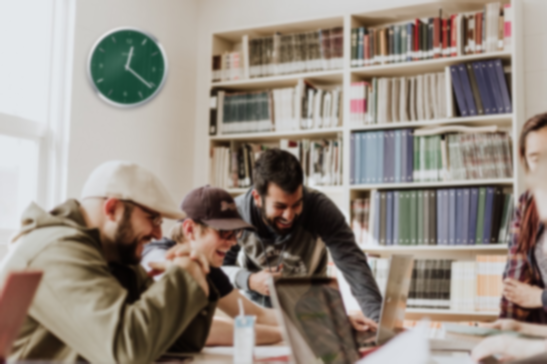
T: 12 h 21 min
